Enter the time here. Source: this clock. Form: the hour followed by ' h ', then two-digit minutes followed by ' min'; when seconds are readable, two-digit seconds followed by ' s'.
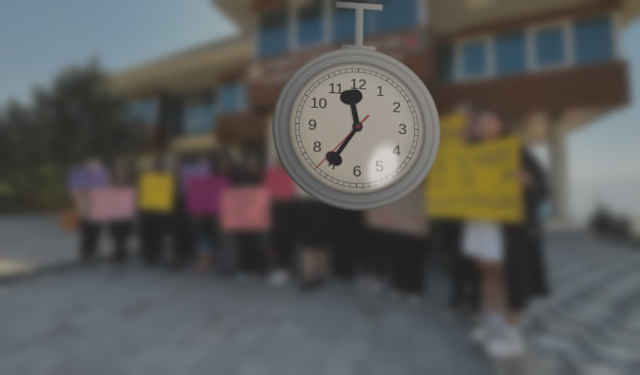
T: 11 h 35 min 37 s
